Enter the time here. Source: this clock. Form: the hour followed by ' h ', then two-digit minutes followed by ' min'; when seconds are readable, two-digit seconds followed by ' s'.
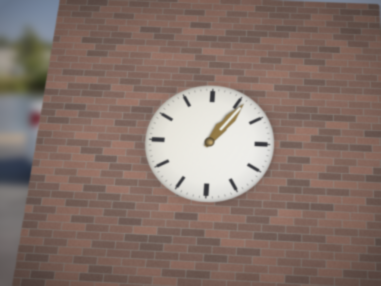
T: 1 h 06 min
